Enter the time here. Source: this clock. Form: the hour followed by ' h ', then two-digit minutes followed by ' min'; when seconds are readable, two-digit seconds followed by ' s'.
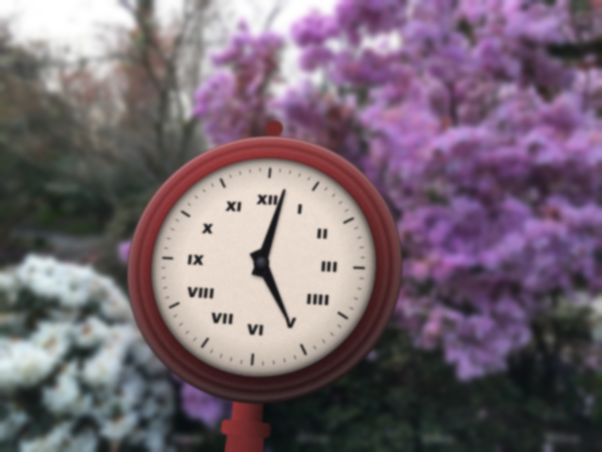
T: 5 h 02 min
